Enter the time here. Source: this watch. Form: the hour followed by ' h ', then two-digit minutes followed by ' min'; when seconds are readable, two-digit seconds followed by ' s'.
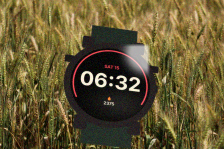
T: 6 h 32 min
